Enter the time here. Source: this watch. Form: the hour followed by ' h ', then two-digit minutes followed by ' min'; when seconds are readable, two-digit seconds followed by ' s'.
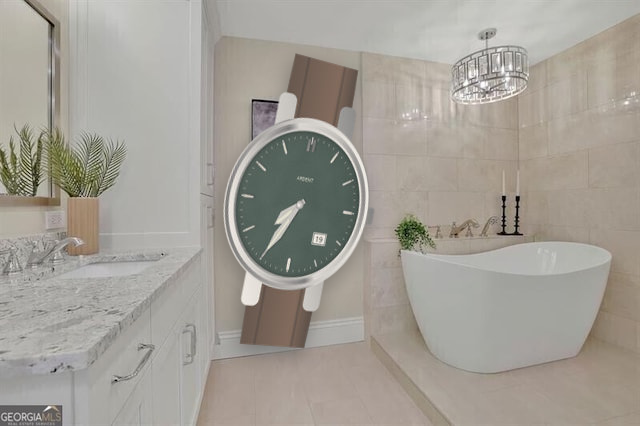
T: 7 h 35 min
